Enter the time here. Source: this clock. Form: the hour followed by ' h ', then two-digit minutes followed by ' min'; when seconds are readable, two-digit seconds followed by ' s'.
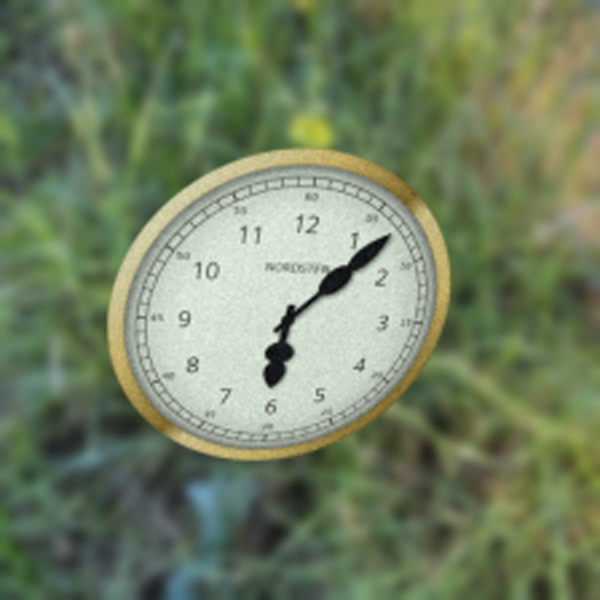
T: 6 h 07 min
